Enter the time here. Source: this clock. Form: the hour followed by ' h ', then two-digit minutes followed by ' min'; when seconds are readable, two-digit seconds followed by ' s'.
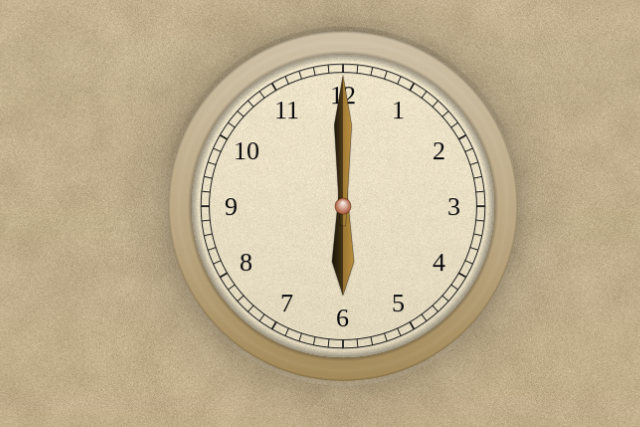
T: 6 h 00 min
